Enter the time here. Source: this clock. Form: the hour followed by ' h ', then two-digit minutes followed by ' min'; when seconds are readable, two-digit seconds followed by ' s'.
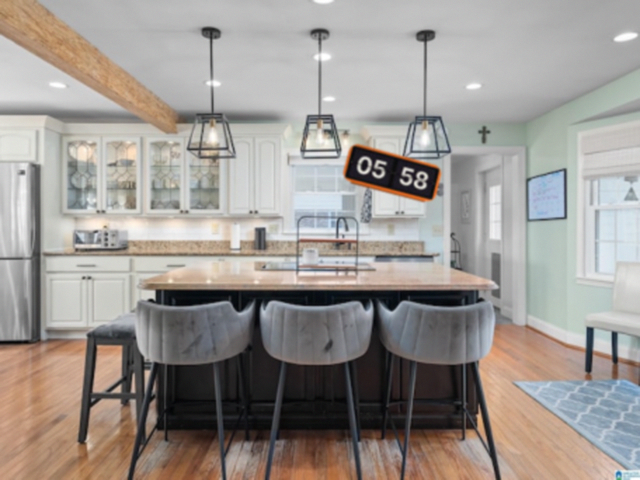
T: 5 h 58 min
